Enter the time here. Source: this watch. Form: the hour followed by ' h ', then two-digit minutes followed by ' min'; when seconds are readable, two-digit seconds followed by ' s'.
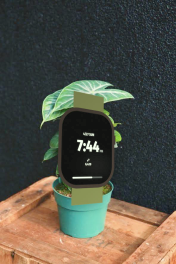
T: 7 h 44 min
